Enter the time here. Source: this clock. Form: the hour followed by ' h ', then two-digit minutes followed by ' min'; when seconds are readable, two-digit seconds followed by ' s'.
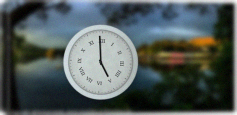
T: 4 h 59 min
